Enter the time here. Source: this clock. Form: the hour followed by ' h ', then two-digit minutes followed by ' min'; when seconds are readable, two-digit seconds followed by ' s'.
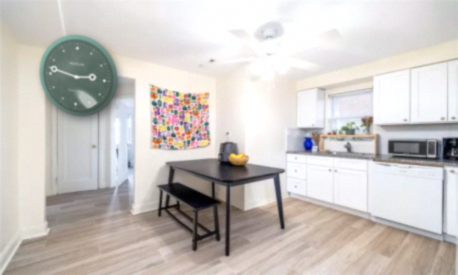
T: 2 h 47 min
